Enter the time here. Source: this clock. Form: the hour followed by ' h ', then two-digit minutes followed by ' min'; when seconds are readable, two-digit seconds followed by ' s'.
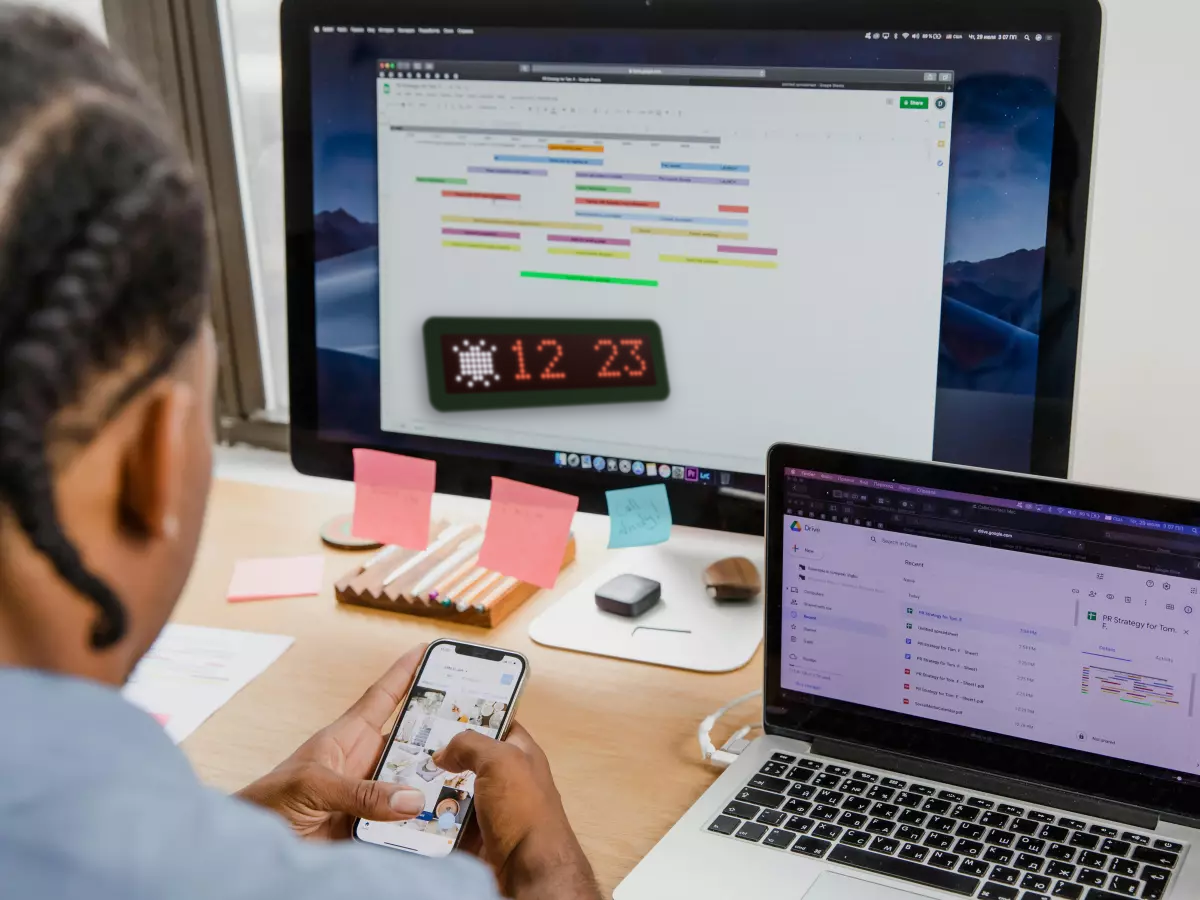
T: 12 h 23 min
